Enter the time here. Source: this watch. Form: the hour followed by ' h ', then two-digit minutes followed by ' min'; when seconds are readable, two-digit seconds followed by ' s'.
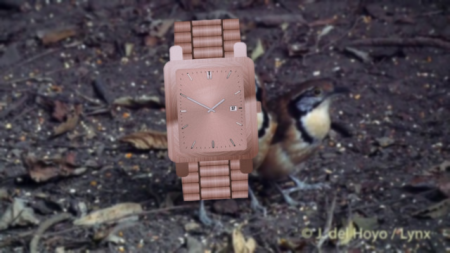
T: 1 h 50 min
